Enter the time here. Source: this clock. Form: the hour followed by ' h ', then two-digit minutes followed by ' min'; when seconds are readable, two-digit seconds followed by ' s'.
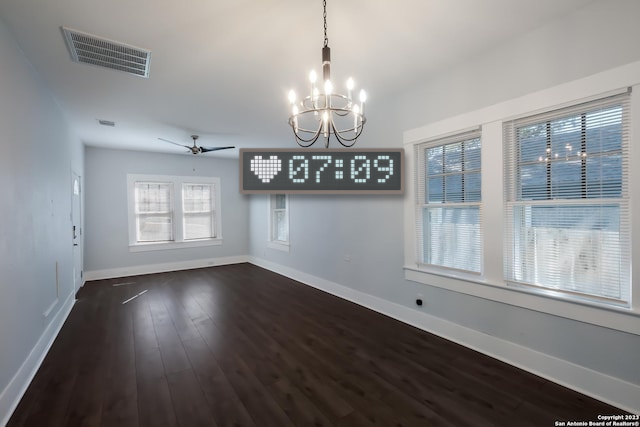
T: 7 h 09 min
